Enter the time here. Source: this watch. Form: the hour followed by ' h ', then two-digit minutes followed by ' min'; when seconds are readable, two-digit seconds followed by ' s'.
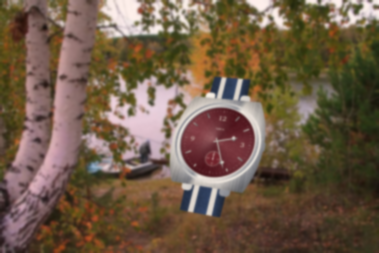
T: 2 h 26 min
